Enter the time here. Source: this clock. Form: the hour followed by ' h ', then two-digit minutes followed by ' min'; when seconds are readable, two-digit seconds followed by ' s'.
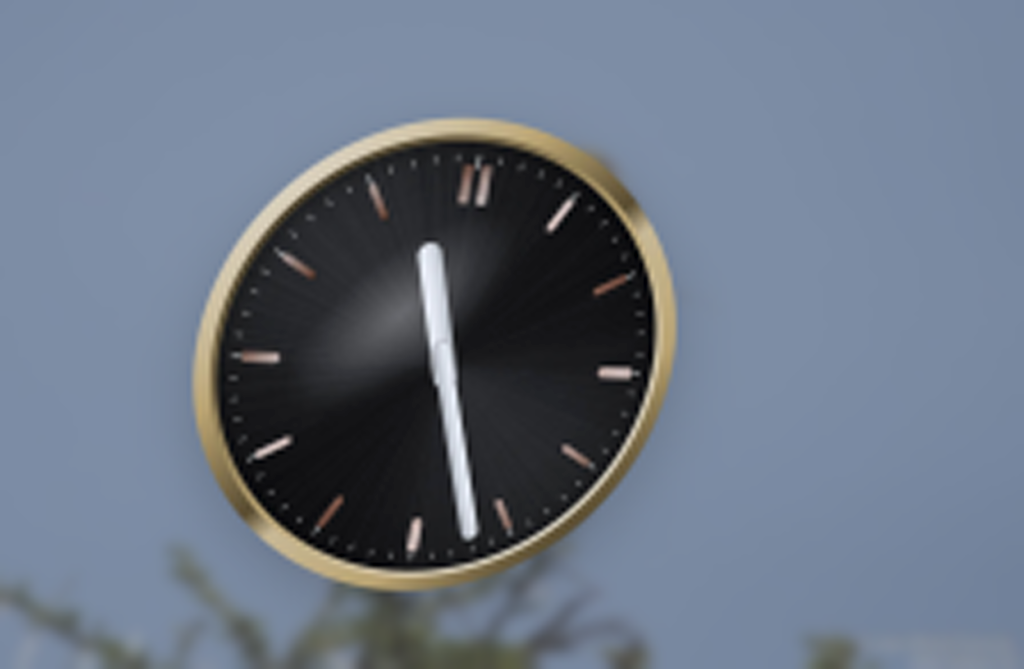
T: 11 h 27 min
